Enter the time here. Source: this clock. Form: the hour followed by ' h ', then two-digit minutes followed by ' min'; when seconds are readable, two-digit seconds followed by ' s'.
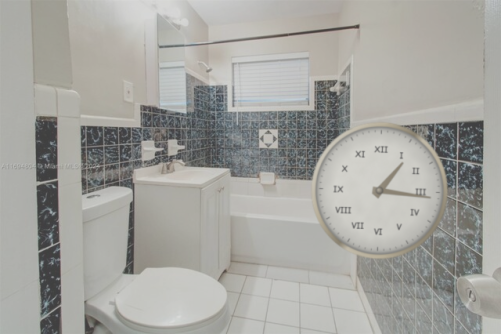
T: 1 h 16 min
